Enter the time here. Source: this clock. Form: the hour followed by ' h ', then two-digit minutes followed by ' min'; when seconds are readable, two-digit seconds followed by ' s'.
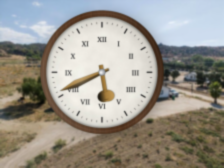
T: 5 h 41 min
